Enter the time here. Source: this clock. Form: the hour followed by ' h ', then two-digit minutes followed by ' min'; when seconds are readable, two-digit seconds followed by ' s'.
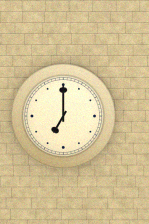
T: 7 h 00 min
